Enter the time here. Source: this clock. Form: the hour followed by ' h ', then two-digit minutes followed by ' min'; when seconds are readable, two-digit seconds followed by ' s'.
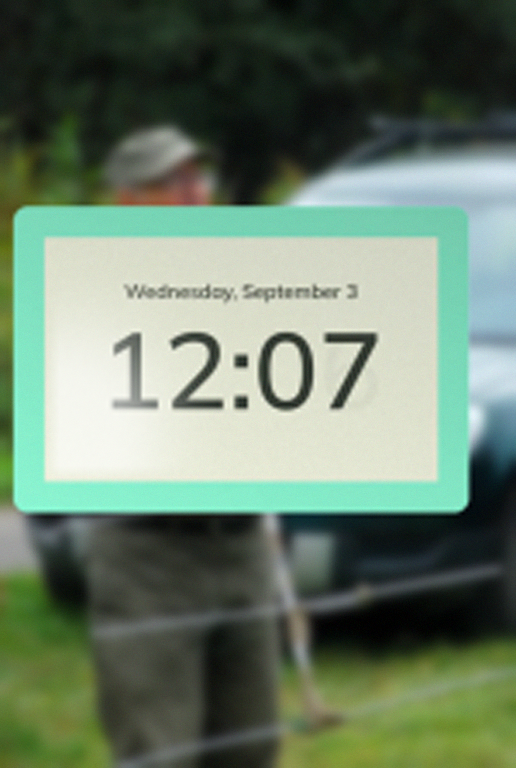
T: 12 h 07 min
